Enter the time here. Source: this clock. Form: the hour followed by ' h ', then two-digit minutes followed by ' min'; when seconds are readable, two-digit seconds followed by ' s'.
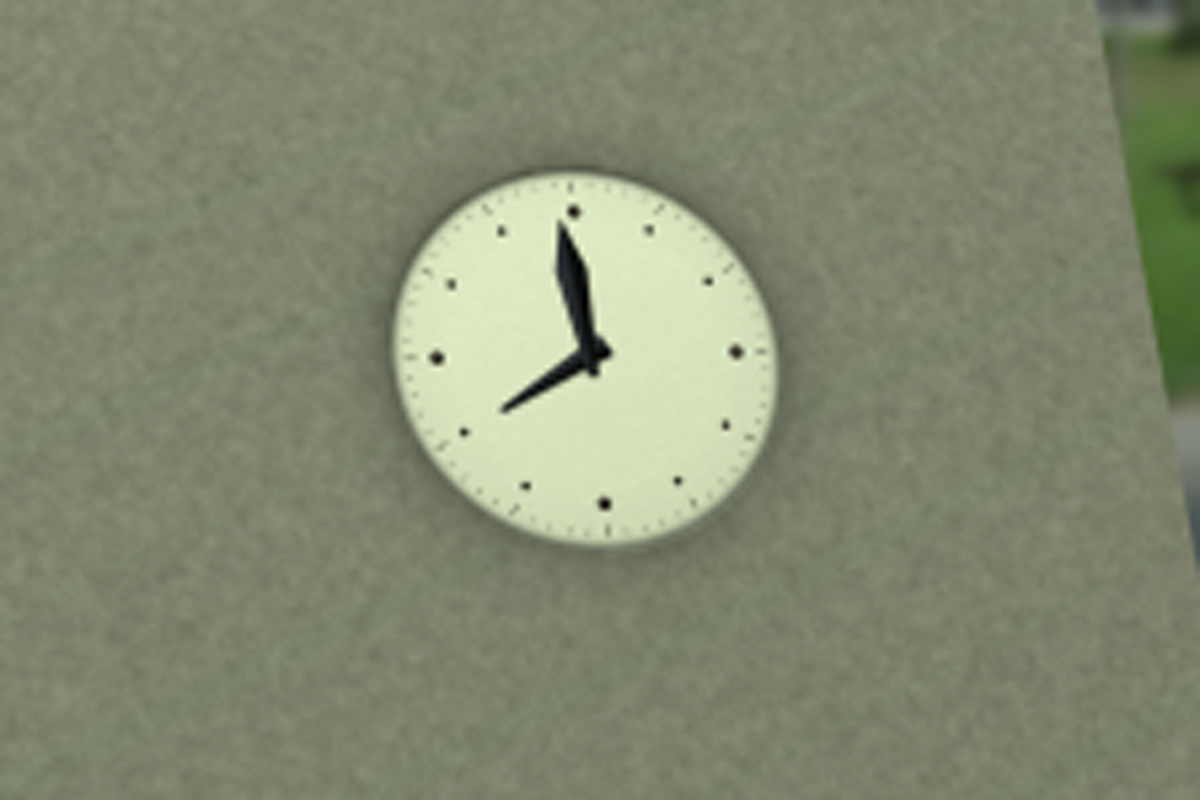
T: 7 h 59 min
